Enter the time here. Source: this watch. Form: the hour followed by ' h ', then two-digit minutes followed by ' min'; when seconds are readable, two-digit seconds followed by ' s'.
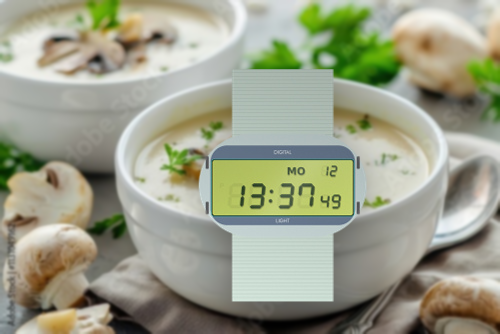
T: 13 h 37 min 49 s
